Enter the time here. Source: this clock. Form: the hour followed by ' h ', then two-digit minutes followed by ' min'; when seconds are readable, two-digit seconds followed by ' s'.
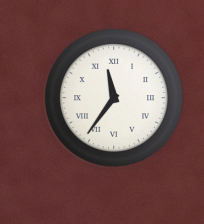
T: 11 h 36 min
